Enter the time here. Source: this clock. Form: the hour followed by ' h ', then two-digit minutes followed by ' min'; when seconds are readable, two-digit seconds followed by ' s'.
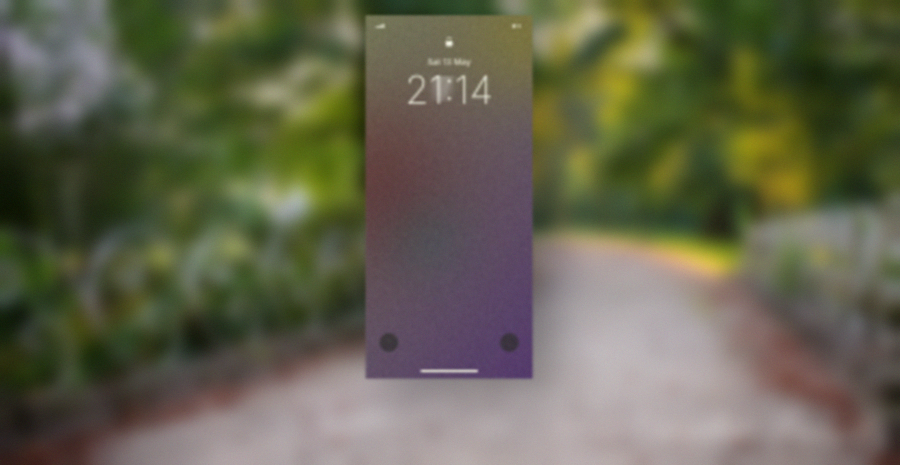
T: 21 h 14 min
